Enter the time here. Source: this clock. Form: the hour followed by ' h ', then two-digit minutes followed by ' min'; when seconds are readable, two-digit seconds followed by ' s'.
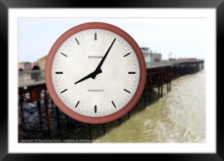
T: 8 h 05 min
